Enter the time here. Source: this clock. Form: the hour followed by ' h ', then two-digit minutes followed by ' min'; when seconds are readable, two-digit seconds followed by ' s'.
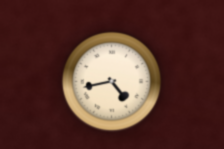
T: 4 h 43 min
